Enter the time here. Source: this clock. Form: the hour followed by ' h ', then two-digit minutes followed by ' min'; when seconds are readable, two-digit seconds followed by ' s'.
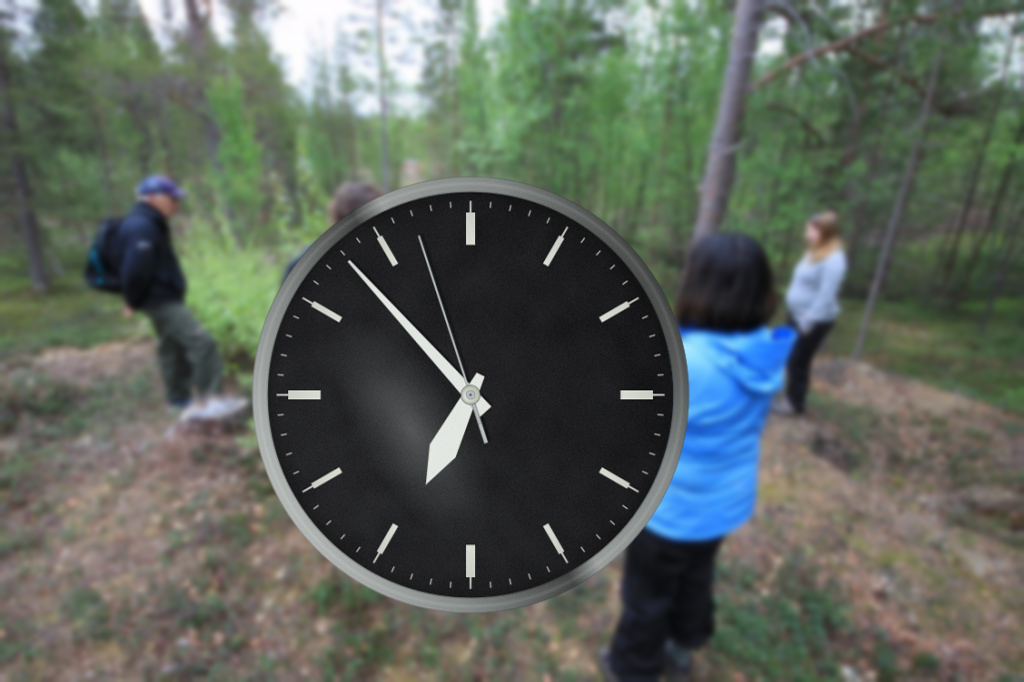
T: 6 h 52 min 57 s
